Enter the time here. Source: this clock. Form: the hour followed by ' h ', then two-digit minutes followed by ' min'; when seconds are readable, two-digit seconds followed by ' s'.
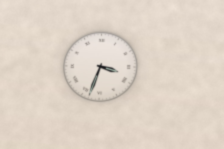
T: 3 h 33 min
